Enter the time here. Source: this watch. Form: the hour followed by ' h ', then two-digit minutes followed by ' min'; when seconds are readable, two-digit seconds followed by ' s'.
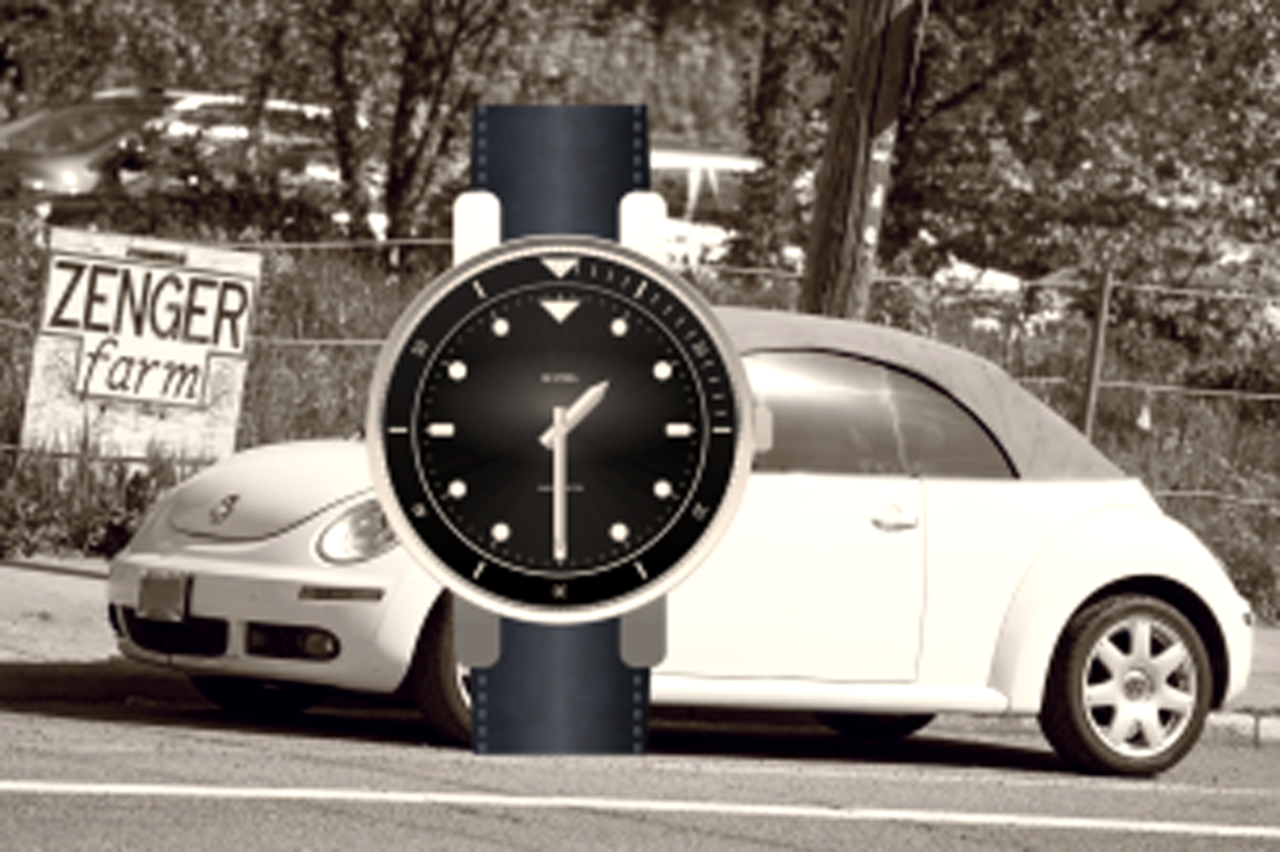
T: 1 h 30 min
